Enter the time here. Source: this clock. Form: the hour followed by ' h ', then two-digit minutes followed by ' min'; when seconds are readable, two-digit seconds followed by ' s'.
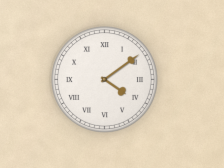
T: 4 h 09 min
